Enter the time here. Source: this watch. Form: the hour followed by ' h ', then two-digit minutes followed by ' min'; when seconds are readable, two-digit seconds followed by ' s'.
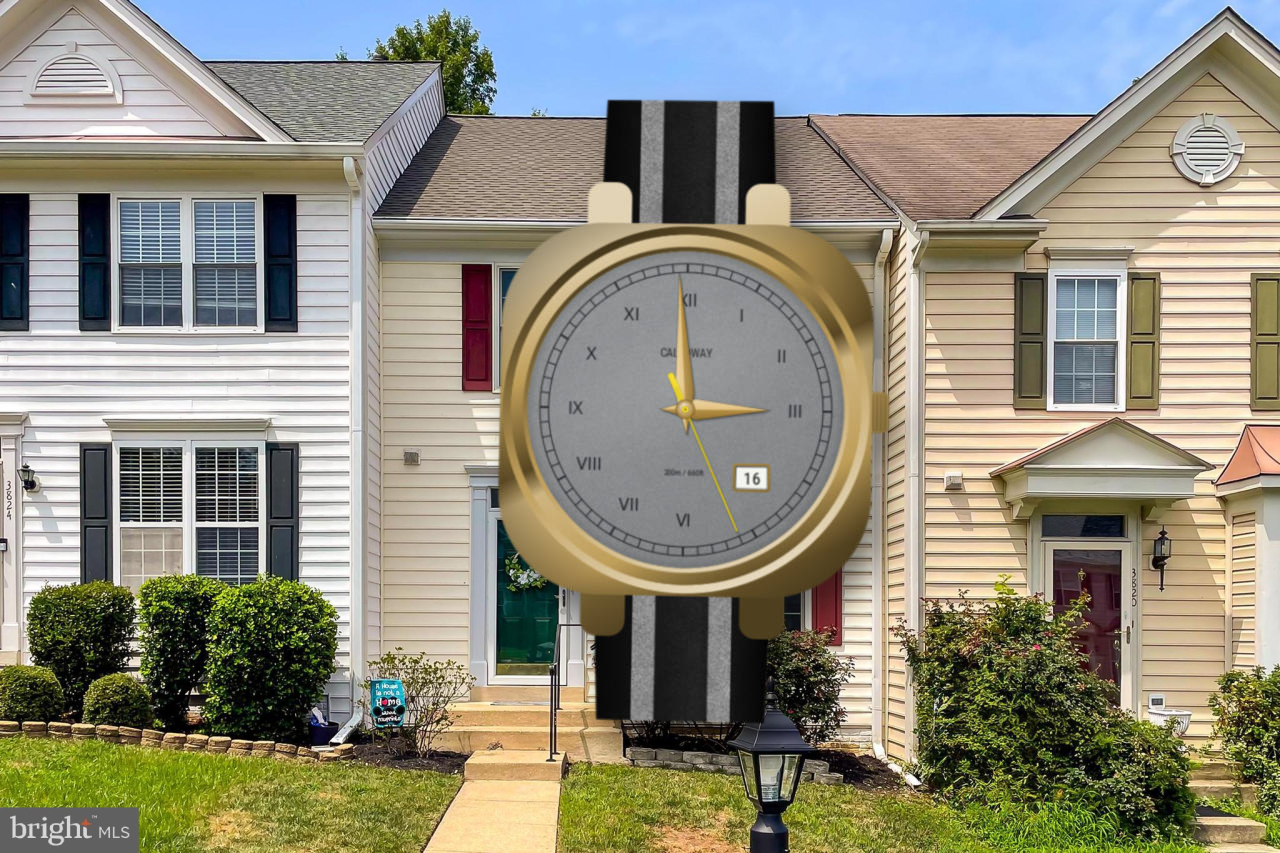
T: 2 h 59 min 26 s
